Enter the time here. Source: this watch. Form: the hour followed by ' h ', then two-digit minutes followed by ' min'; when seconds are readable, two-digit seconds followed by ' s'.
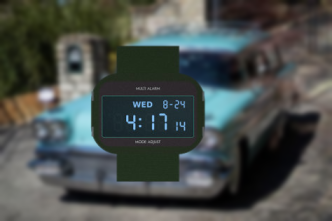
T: 4 h 17 min 14 s
